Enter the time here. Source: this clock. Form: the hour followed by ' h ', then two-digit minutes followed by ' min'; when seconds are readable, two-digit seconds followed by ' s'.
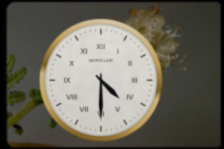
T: 4 h 30 min
